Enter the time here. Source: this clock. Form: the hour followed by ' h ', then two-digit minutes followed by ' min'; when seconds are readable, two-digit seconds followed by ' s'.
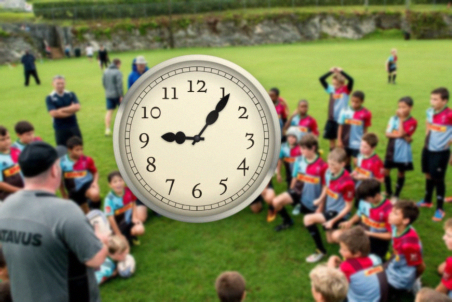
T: 9 h 06 min
